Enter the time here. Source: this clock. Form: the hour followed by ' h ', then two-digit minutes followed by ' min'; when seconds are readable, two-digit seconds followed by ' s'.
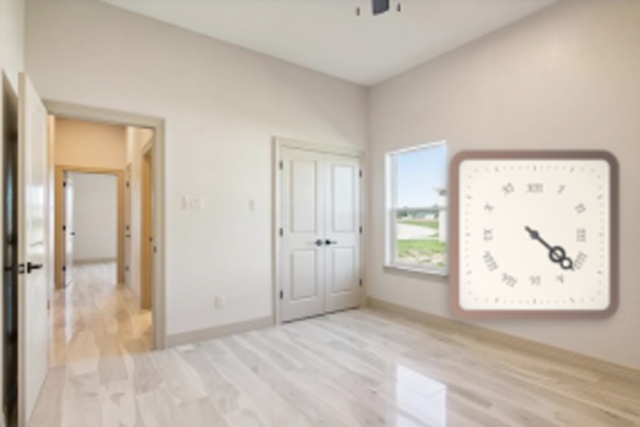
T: 4 h 22 min
